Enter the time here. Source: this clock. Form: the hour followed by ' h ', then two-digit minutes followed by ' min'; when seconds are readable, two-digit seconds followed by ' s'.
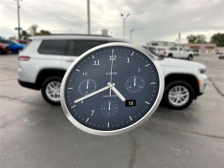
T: 4 h 41 min
